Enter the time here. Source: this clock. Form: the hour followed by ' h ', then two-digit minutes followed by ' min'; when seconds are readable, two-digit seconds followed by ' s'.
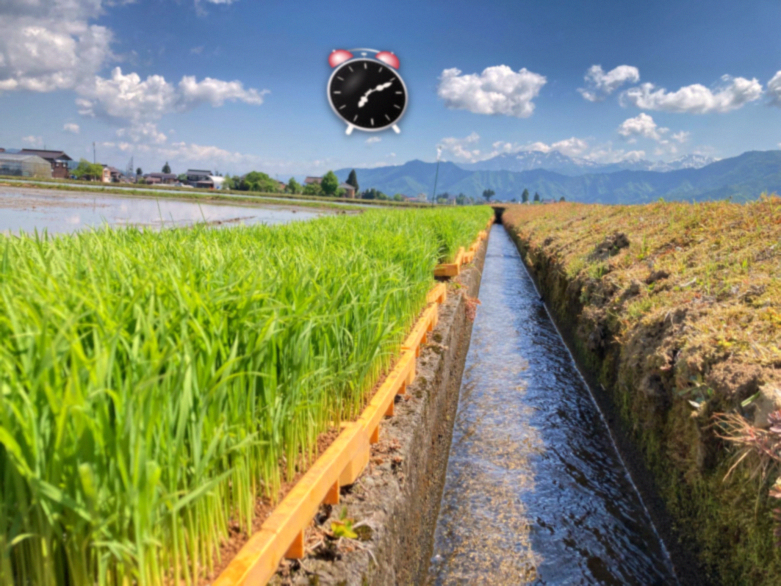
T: 7 h 11 min
